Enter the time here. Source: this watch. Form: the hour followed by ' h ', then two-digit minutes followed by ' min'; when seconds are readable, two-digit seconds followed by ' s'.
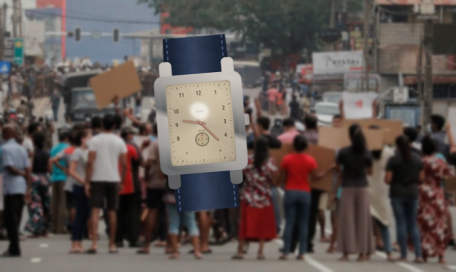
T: 9 h 23 min
